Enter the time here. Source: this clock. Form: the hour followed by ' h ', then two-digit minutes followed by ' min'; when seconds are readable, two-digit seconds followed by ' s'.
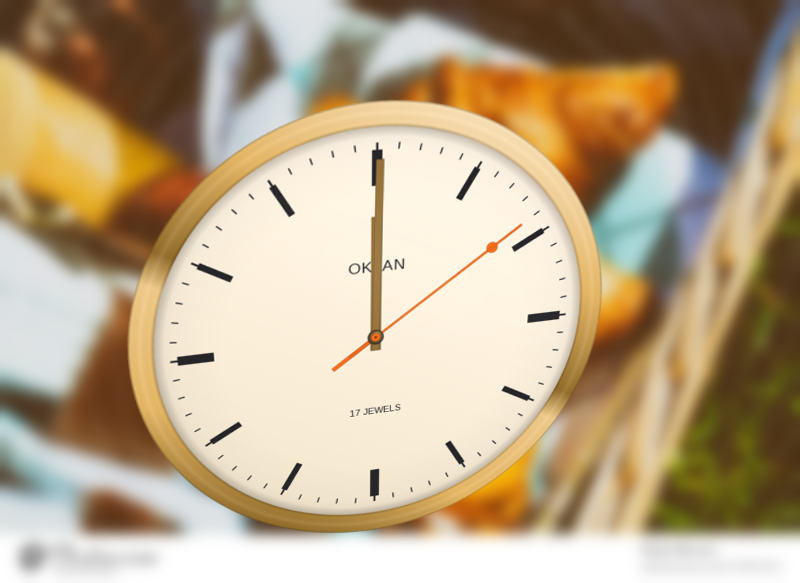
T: 12 h 00 min 09 s
